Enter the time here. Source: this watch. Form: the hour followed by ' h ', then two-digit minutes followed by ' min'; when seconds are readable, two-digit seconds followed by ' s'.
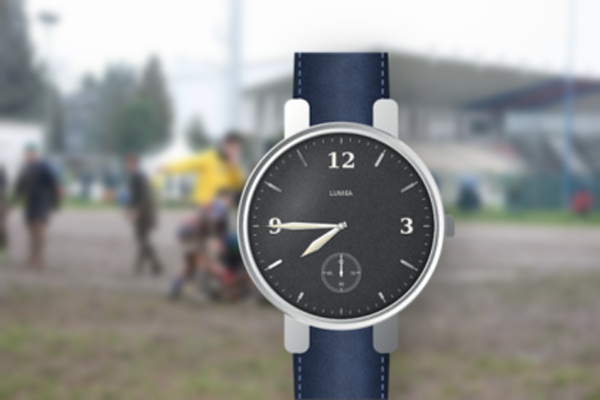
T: 7 h 45 min
